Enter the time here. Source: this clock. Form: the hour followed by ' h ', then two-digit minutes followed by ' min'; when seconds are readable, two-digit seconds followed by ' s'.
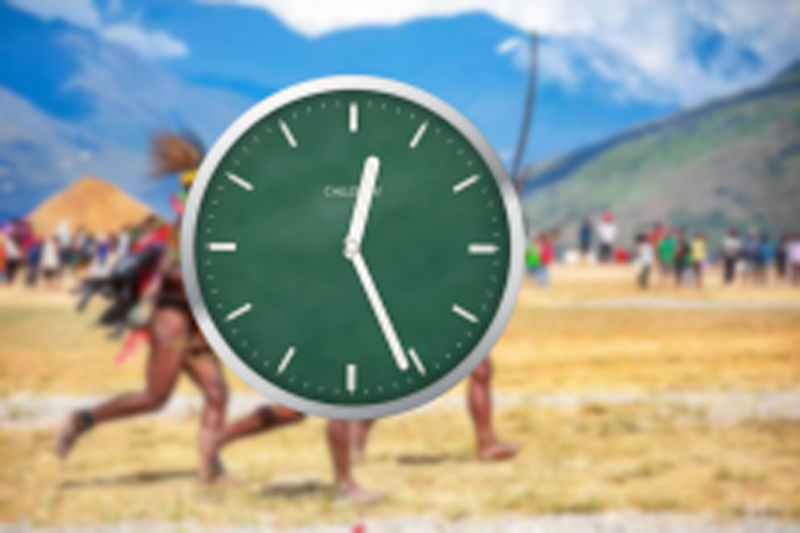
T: 12 h 26 min
